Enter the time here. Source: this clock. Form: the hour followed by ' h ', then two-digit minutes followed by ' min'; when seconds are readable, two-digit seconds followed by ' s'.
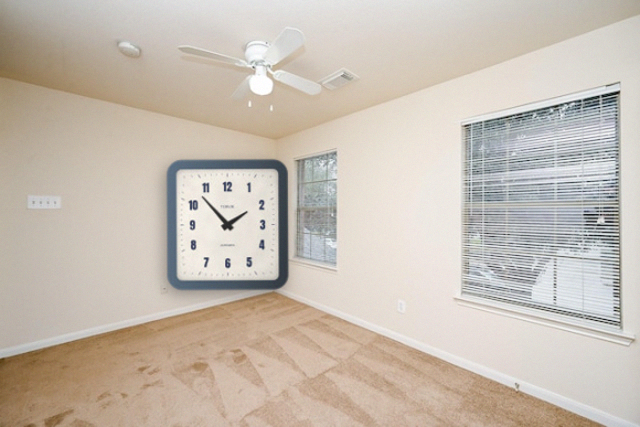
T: 1 h 53 min
